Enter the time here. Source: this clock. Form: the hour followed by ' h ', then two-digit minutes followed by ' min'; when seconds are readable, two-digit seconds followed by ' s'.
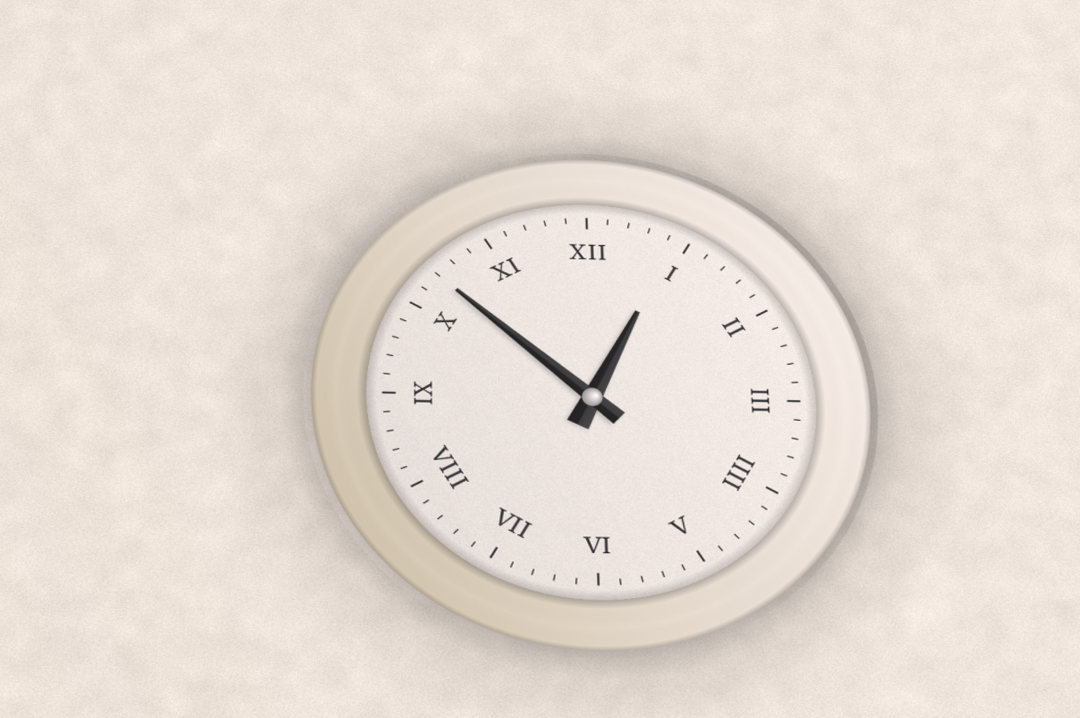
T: 12 h 52 min
